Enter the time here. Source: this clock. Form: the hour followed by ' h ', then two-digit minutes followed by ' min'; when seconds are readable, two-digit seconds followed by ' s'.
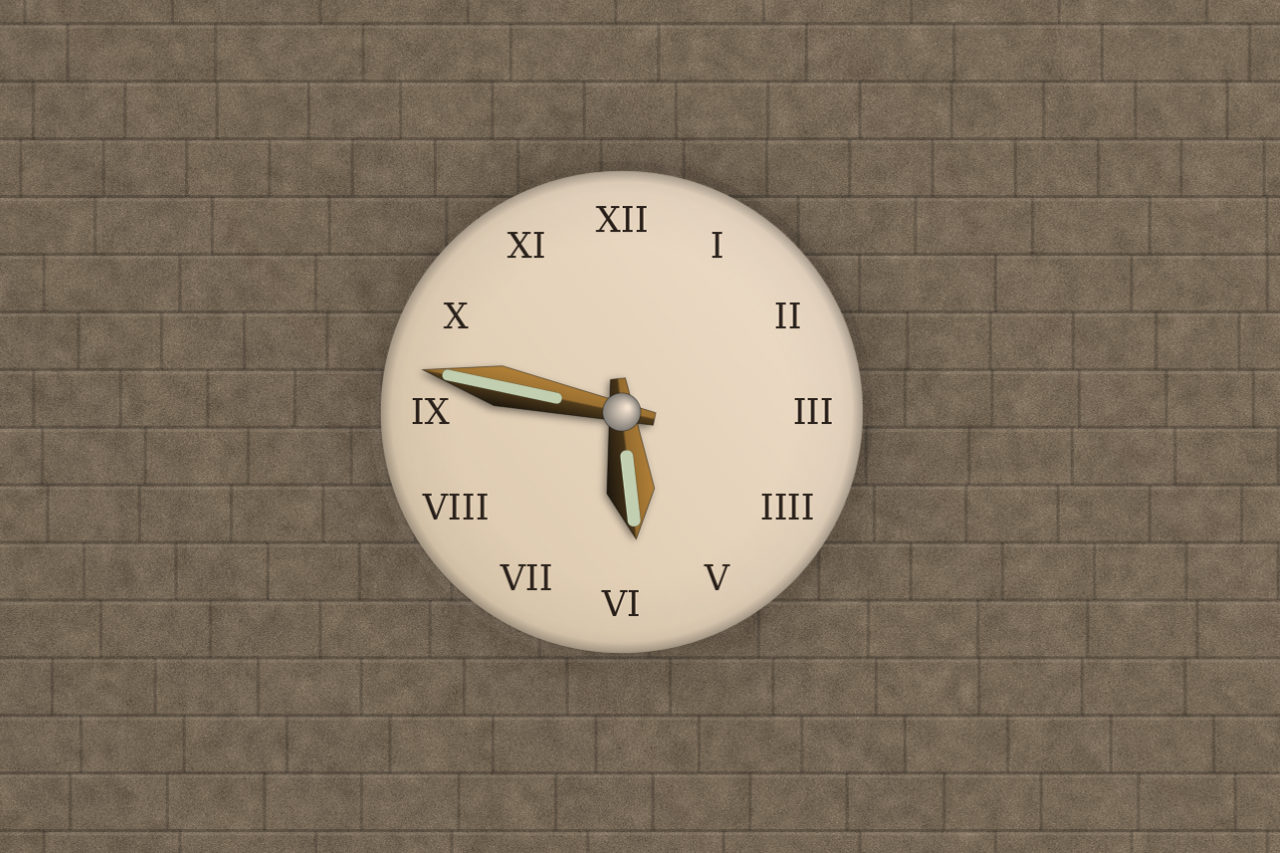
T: 5 h 47 min
